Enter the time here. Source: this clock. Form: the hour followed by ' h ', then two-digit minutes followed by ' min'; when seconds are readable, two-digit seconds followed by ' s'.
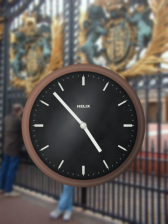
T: 4 h 53 min
